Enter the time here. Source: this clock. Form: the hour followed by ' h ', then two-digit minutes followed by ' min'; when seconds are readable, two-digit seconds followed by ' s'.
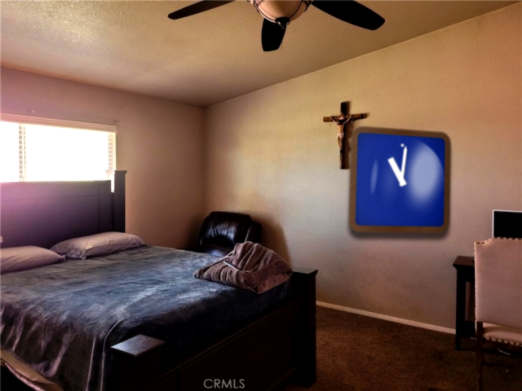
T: 11 h 01 min
